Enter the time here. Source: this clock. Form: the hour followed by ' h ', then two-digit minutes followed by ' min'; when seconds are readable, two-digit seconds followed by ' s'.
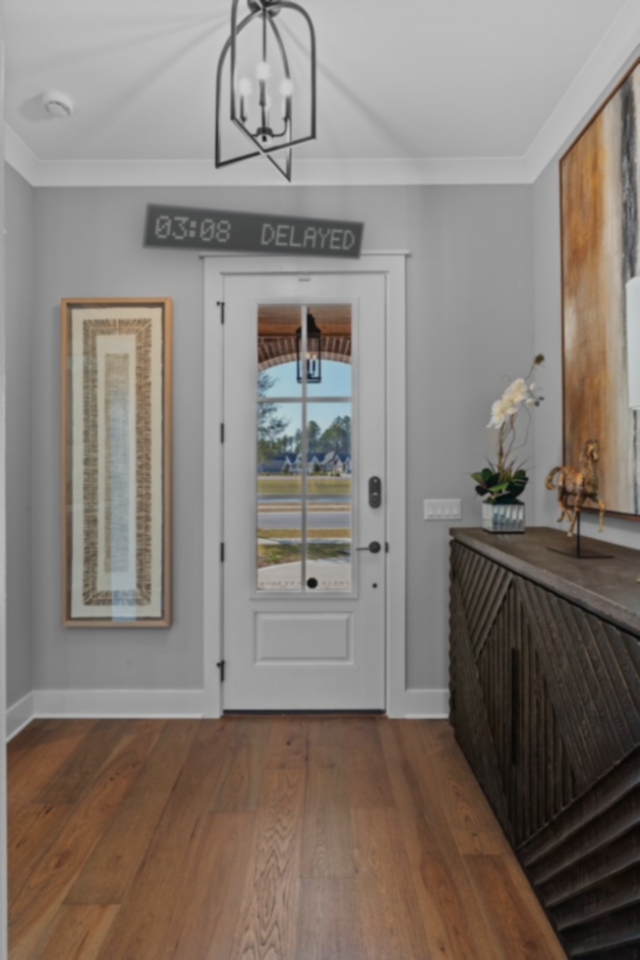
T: 3 h 08 min
